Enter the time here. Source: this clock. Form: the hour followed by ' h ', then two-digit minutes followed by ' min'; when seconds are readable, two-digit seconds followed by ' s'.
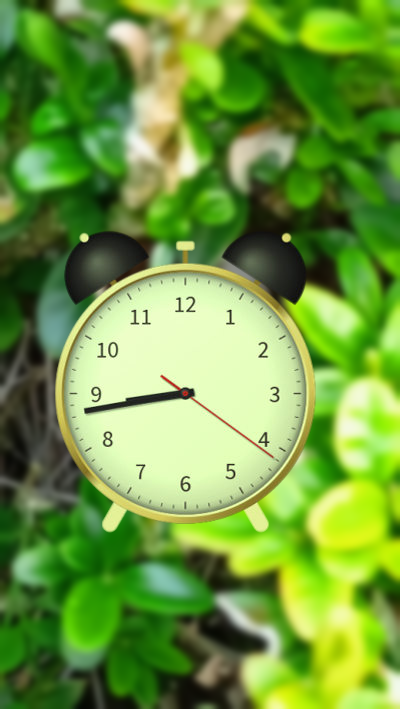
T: 8 h 43 min 21 s
